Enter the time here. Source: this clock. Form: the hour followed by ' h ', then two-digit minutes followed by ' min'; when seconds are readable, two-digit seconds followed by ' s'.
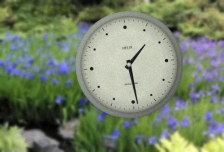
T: 1 h 29 min
